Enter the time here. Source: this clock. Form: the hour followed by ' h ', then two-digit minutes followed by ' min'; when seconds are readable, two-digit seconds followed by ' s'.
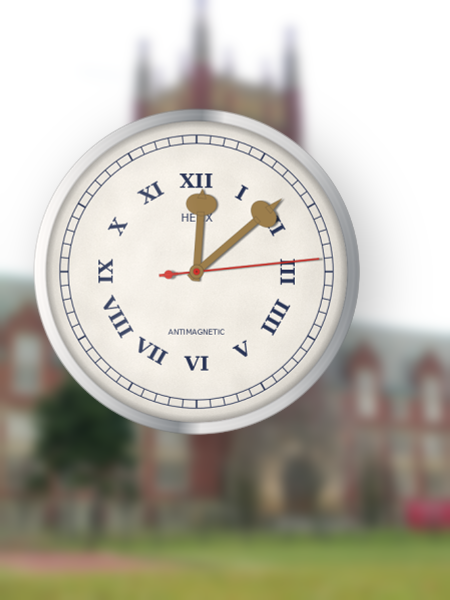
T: 12 h 08 min 14 s
